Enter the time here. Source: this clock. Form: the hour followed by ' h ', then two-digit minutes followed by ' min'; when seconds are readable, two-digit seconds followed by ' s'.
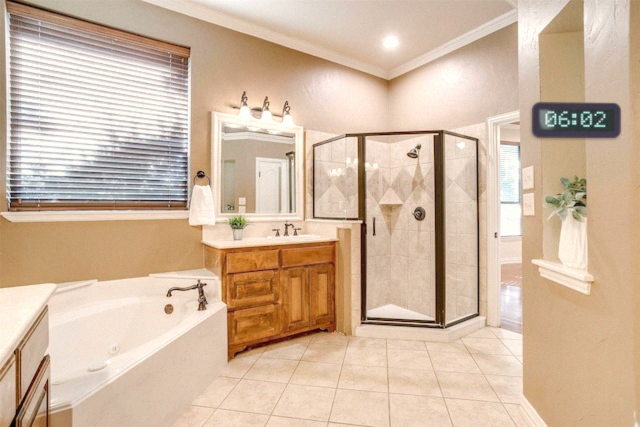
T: 6 h 02 min
